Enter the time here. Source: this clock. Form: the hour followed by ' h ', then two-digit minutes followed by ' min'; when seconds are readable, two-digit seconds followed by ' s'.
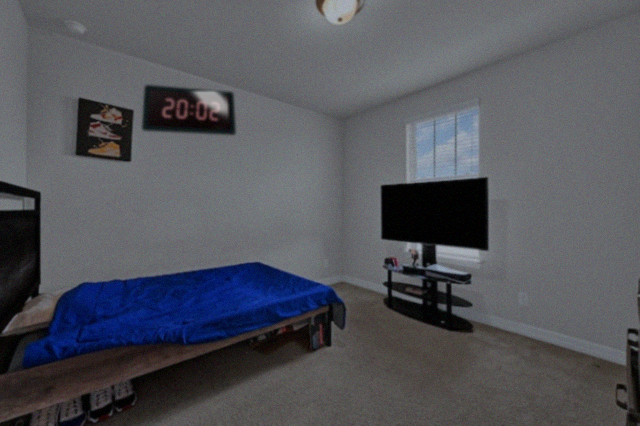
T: 20 h 02 min
